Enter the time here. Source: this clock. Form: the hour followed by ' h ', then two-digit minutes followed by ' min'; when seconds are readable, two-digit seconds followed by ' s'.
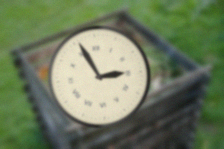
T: 2 h 56 min
